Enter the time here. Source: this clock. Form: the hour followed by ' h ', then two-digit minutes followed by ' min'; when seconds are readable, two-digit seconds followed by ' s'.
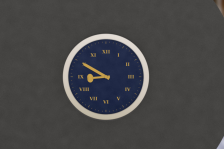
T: 8 h 50 min
